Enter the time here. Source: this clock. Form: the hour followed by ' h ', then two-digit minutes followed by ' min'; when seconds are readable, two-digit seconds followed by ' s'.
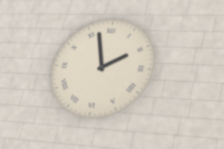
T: 1 h 57 min
